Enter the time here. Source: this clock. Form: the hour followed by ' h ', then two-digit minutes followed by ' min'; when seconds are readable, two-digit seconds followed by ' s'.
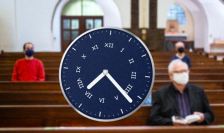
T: 7 h 22 min
